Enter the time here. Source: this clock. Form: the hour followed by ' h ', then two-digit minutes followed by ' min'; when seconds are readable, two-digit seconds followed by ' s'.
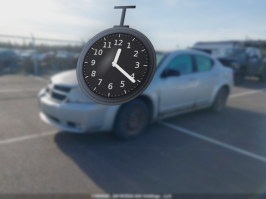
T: 12 h 21 min
